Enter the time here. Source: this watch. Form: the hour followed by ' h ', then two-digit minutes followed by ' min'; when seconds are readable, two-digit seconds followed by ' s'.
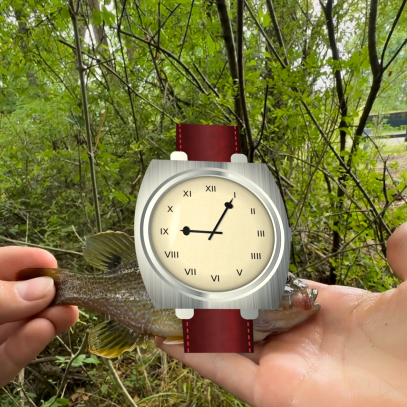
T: 9 h 05 min
